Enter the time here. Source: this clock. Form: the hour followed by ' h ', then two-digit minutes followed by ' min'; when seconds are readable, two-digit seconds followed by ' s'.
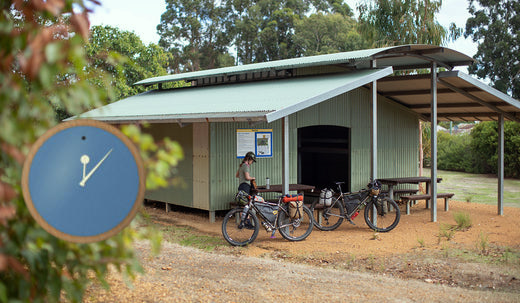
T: 12 h 07 min
